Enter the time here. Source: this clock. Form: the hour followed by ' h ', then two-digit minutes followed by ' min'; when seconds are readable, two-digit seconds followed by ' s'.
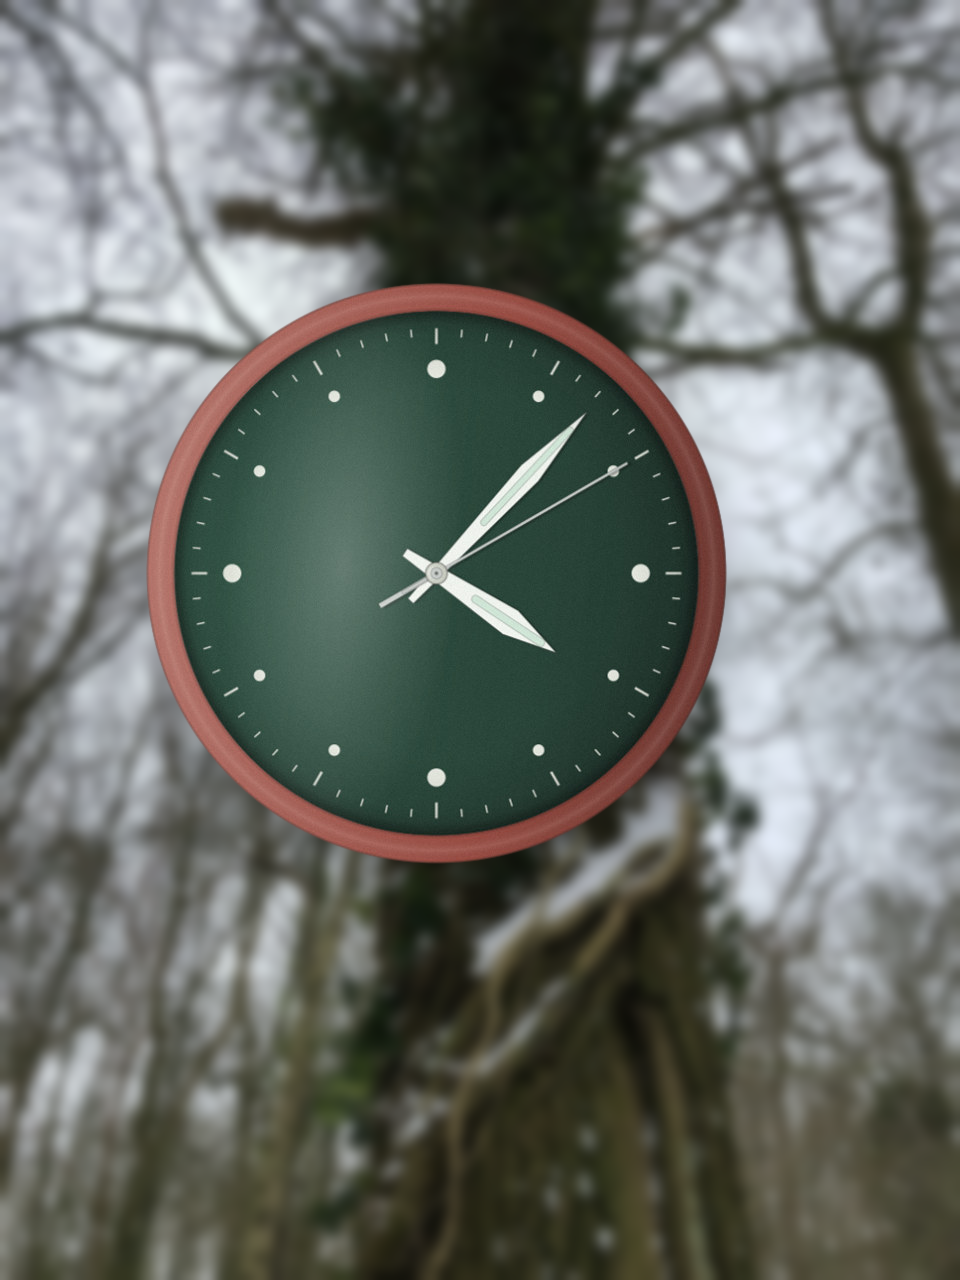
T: 4 h 07 min 10 s
